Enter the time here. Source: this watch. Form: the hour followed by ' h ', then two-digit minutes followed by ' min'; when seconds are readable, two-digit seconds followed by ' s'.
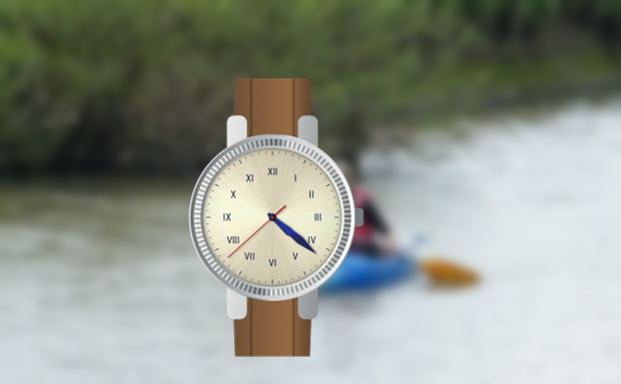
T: 4 h 21 min 38 s
